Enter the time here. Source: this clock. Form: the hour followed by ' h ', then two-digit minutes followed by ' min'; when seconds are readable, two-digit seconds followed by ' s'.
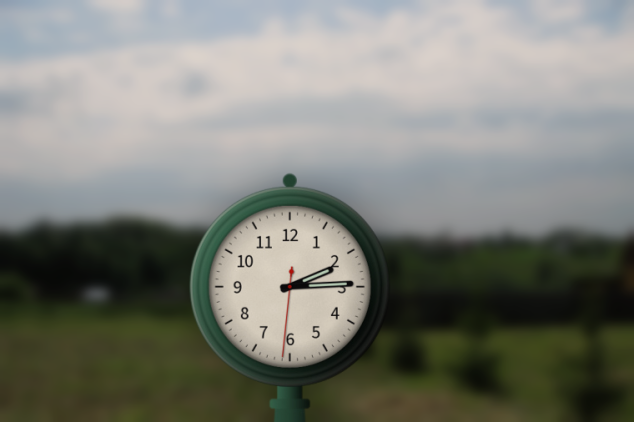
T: 2 h 14 min 31 s
